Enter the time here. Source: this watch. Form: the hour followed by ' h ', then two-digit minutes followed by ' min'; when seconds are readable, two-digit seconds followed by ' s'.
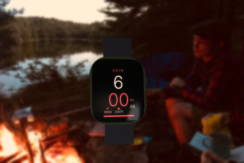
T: 6 h 00 min
